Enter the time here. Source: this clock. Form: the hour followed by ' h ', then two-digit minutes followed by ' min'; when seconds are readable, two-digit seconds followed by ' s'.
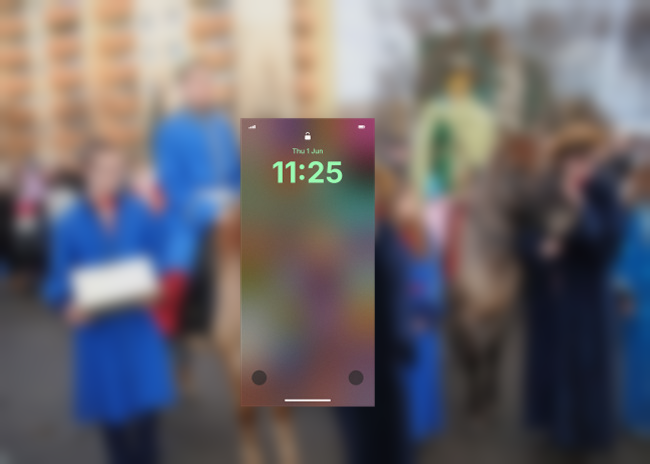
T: 11 h 25 min
